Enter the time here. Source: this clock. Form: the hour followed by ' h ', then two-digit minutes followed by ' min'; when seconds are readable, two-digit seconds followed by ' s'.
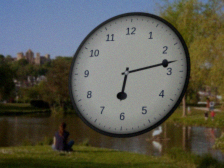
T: 6 h 13 min
